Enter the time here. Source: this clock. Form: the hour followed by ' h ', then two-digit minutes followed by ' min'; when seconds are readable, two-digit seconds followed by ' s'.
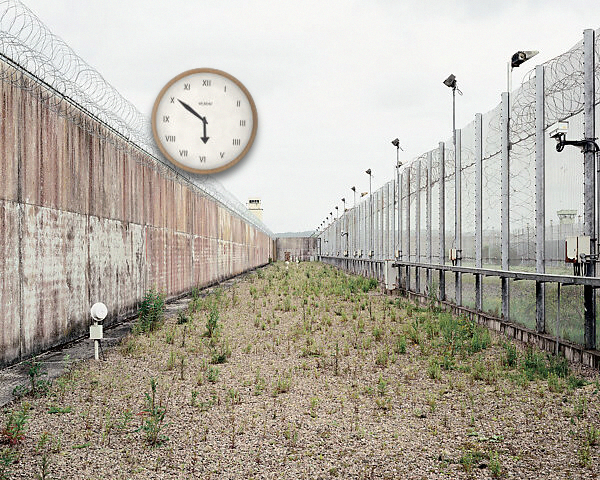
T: 5 h 51 min
